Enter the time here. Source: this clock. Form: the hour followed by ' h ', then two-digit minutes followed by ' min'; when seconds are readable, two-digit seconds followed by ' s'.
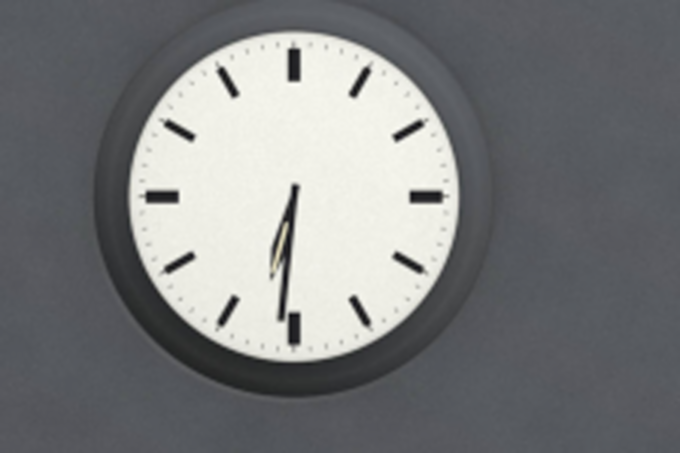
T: 6 h 31 min
